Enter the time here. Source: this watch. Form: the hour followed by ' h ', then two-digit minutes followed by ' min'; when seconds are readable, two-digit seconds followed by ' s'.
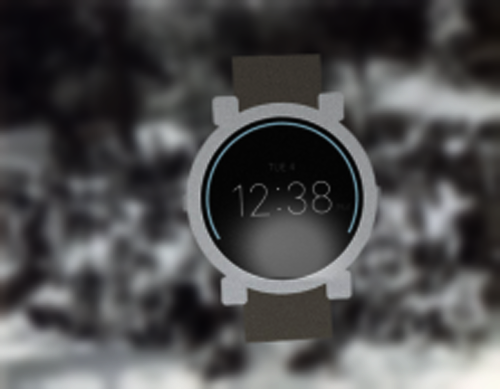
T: 12 h 38 min
